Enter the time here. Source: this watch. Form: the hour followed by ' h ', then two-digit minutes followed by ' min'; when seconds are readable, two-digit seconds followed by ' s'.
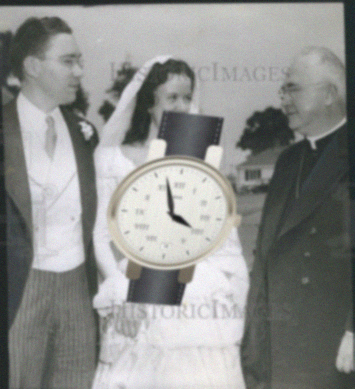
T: 3 h 57 min
